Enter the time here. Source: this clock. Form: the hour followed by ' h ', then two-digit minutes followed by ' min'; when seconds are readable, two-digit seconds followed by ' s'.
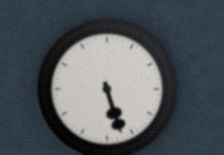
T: 5 h 27 min
